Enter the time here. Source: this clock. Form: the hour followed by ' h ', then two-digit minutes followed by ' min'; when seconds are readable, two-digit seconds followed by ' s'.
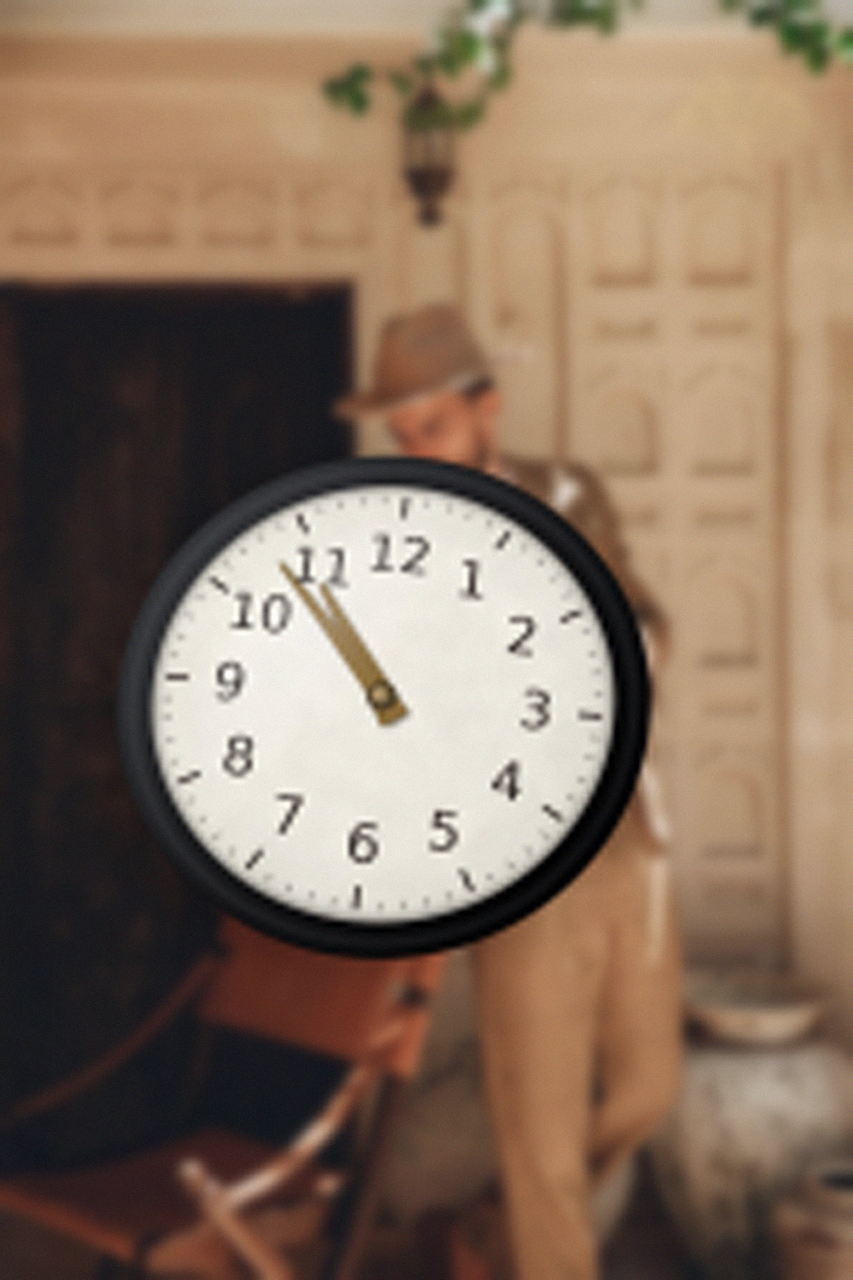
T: 10 h 53 min
